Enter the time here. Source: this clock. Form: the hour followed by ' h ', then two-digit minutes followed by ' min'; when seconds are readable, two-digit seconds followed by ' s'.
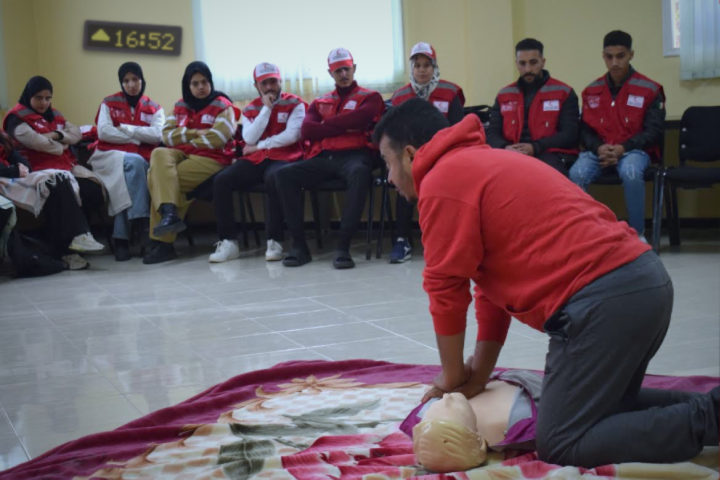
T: 16 h 52 min
